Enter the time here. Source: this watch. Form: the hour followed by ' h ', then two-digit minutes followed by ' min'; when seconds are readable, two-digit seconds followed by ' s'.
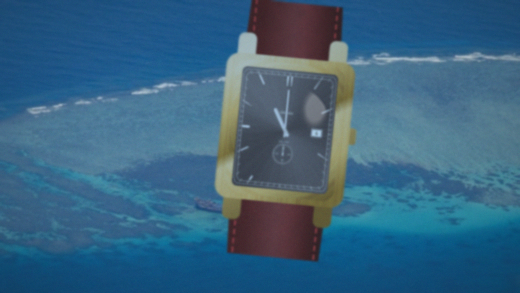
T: 11 h 00 min
